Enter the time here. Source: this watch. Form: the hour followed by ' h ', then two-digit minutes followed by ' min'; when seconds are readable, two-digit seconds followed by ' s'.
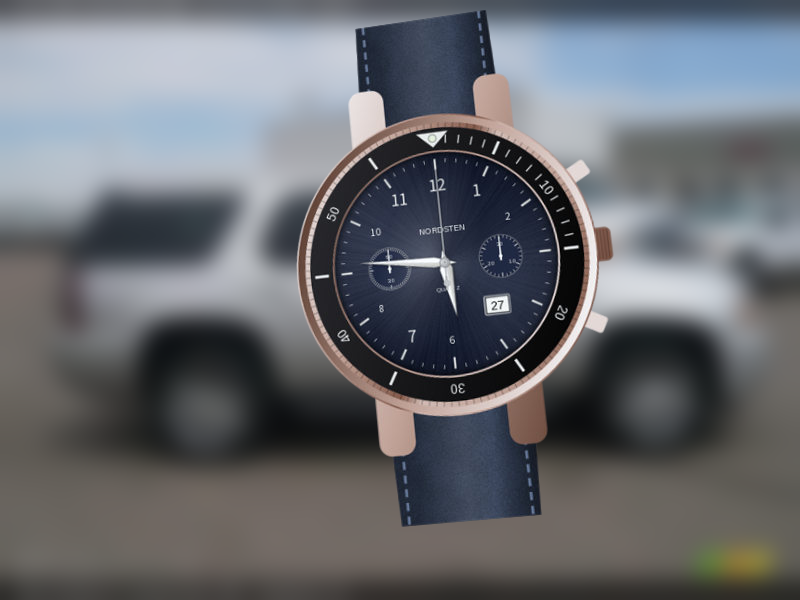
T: 5 h 46 min
